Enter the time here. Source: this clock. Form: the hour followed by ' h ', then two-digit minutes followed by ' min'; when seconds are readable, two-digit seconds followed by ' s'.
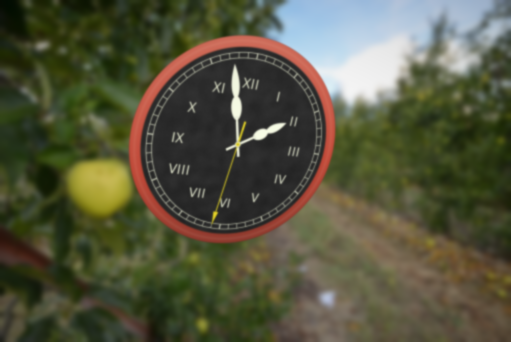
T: 1 h 57 min 31 s
